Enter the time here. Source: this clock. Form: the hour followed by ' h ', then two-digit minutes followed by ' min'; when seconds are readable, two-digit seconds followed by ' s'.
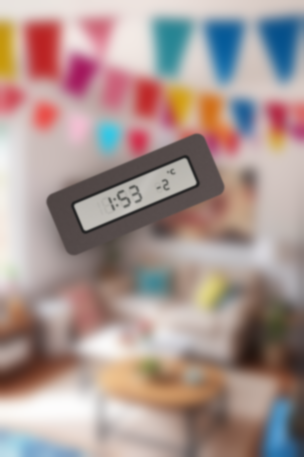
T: 1 h 53 min
